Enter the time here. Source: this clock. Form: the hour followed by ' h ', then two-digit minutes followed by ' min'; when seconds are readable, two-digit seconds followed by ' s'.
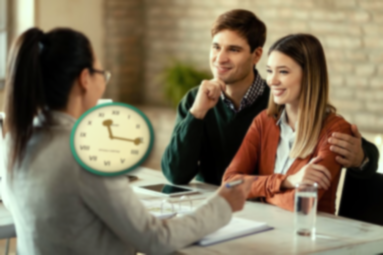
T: 11 h 16 min
